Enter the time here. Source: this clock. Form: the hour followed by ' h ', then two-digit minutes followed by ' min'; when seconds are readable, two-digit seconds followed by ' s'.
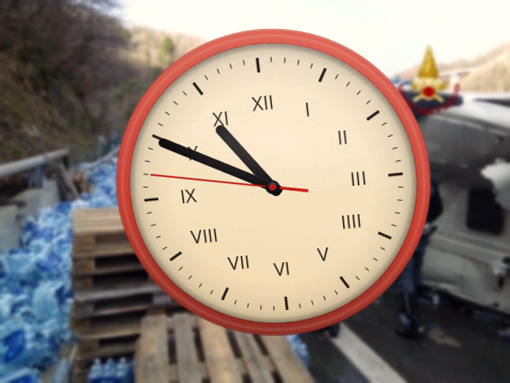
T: 10 h 49 min 47 s
